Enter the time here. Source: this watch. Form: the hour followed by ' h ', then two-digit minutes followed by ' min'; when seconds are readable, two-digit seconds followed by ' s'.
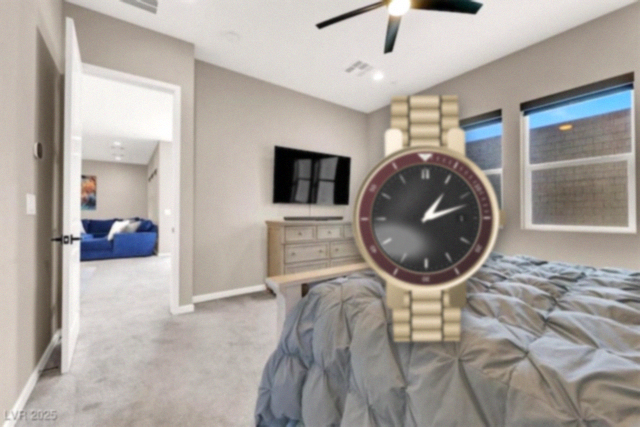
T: 1 h 12 min
